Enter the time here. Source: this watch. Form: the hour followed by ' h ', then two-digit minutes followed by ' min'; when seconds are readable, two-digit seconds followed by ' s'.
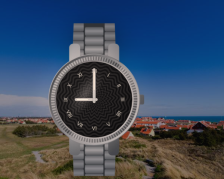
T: 9 h 00 min
